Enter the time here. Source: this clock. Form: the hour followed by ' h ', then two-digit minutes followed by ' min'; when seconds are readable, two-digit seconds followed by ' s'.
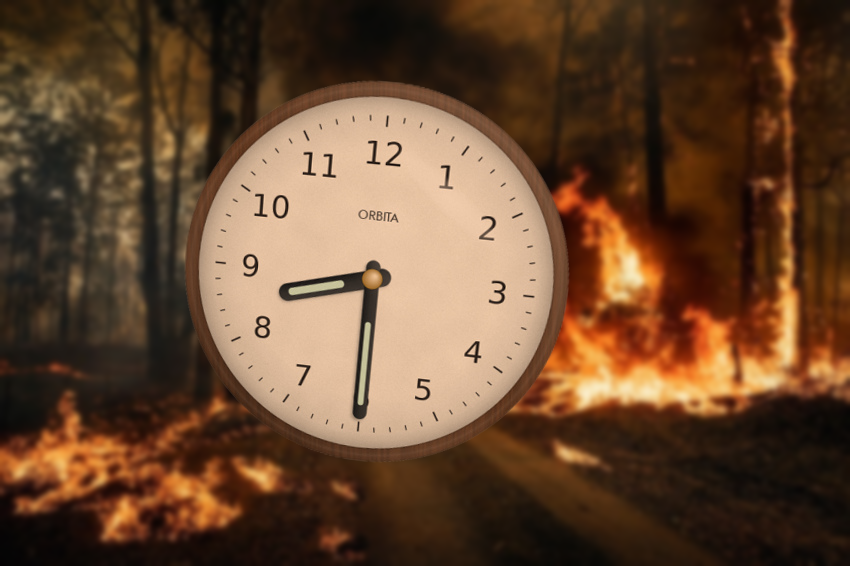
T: 8 h 30 min
